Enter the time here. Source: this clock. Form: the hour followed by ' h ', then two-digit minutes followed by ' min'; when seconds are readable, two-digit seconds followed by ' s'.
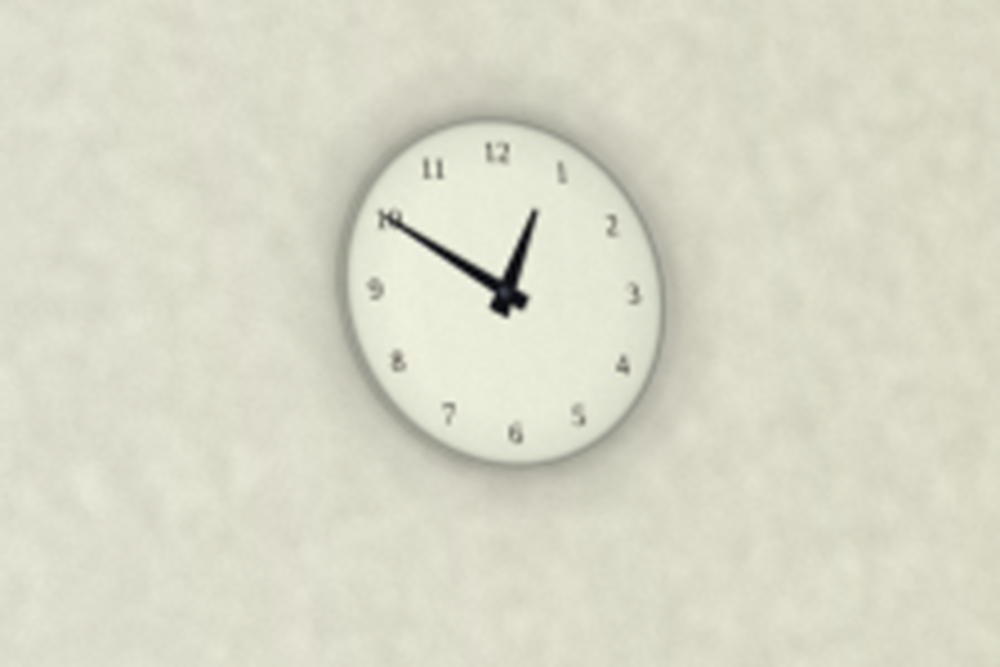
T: 12 h 50 min
